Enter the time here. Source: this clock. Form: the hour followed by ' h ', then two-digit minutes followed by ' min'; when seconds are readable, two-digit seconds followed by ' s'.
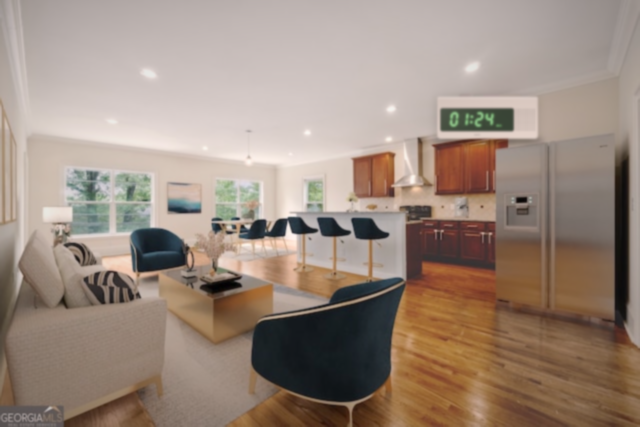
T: 1 h 24 min
